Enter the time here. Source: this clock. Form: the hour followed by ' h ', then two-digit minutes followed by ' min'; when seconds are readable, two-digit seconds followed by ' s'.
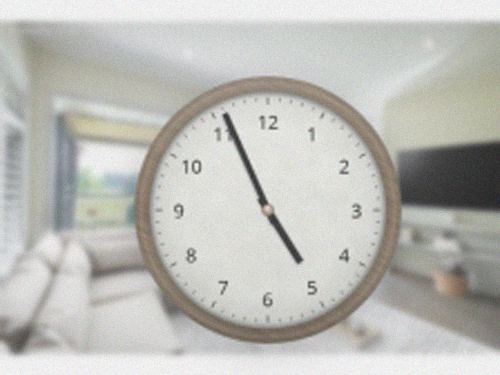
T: 4 h 56 min
